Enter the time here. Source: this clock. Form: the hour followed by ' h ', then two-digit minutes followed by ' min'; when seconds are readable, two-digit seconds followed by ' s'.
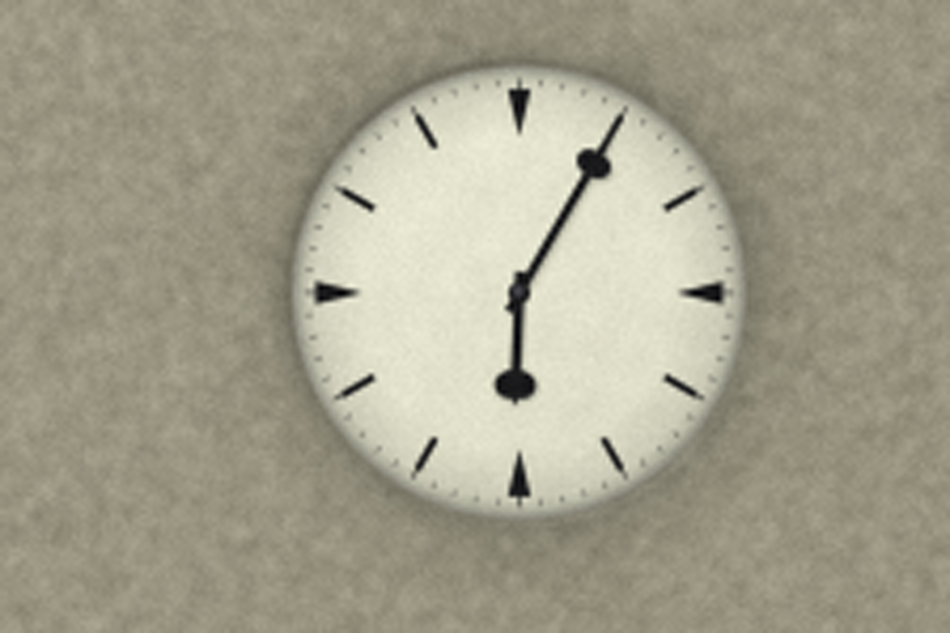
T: 6 h 05 min
